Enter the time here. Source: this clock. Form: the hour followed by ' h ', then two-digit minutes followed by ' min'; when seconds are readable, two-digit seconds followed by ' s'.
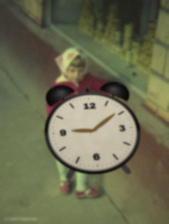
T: 9 h 09 min
